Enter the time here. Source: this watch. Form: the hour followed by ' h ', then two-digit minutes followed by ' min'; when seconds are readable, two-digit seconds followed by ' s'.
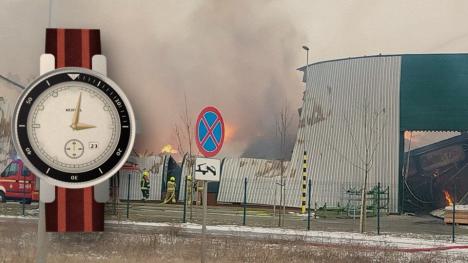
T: 3 h 02 min
